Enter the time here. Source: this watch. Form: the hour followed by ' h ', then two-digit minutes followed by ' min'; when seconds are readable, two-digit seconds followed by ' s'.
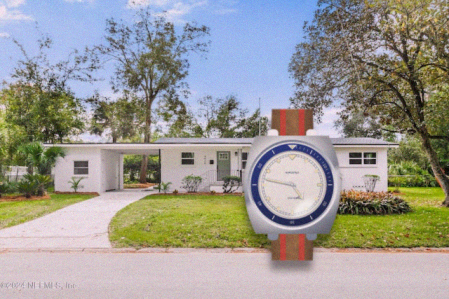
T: 4 h 47 min
